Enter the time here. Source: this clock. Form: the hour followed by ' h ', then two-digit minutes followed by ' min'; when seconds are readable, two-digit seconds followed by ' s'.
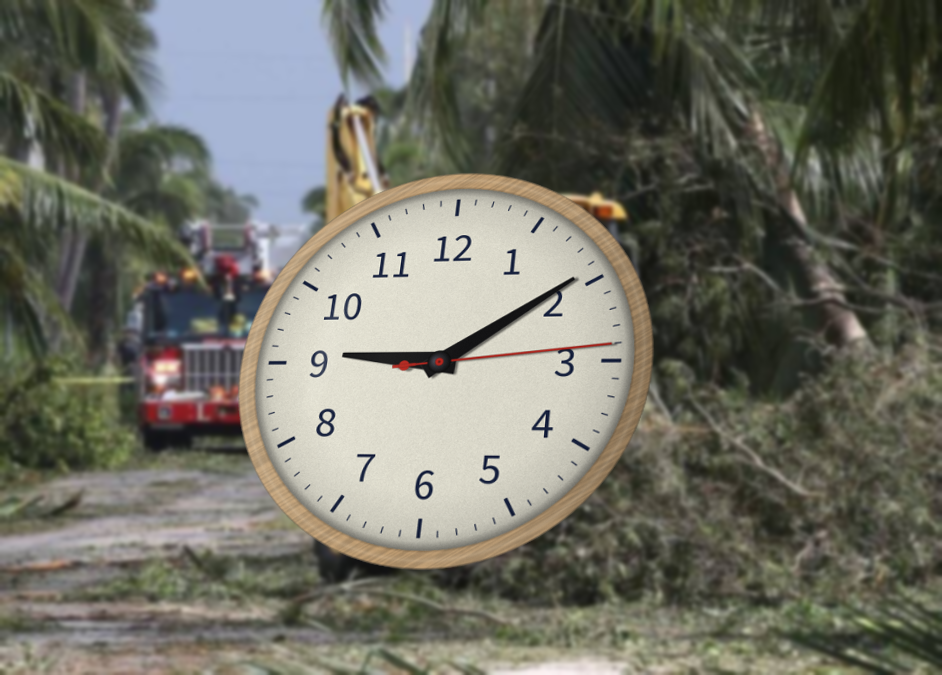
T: 9 h 09 min 14 s
